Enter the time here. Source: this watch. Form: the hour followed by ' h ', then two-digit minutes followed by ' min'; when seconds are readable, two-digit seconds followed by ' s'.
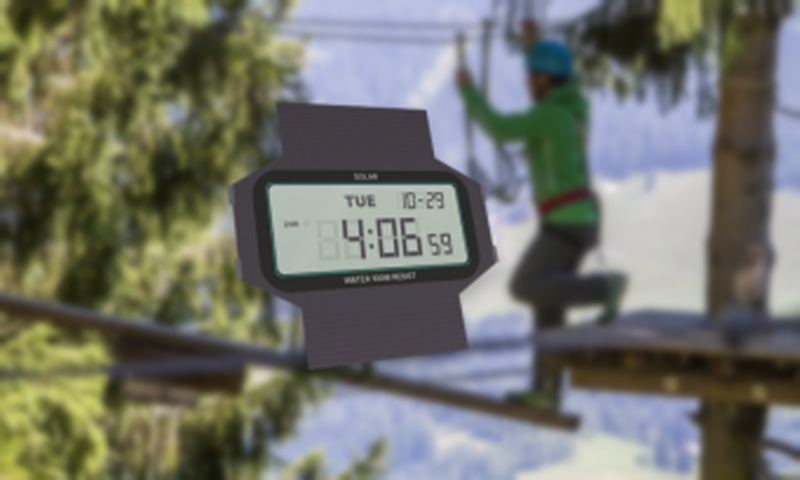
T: 4 h 06 min 59 s
